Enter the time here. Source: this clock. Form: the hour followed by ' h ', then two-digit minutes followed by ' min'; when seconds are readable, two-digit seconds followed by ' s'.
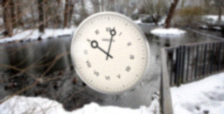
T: 10 h 02 min
